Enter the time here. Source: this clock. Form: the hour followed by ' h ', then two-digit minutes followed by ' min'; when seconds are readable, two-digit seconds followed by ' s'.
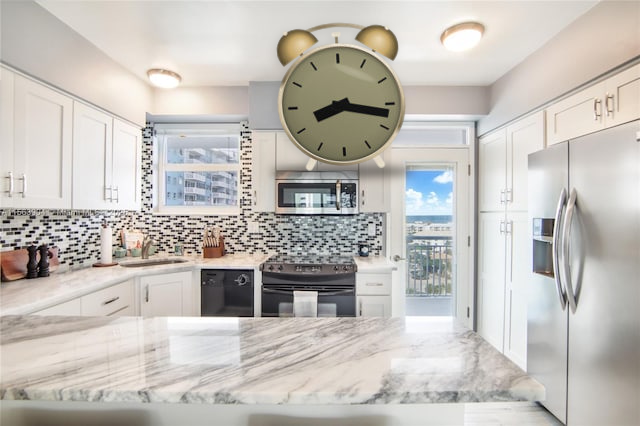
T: 8 h 17 min
